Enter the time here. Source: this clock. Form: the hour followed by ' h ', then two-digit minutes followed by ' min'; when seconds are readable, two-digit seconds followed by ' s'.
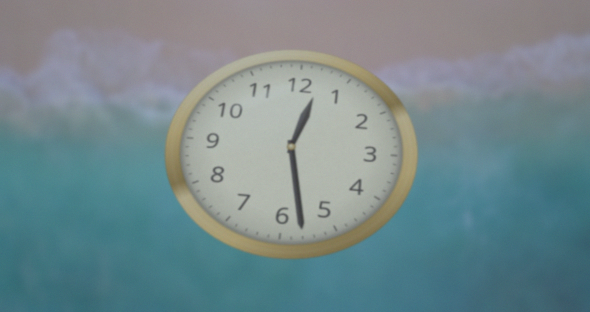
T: 12 h 28 min
